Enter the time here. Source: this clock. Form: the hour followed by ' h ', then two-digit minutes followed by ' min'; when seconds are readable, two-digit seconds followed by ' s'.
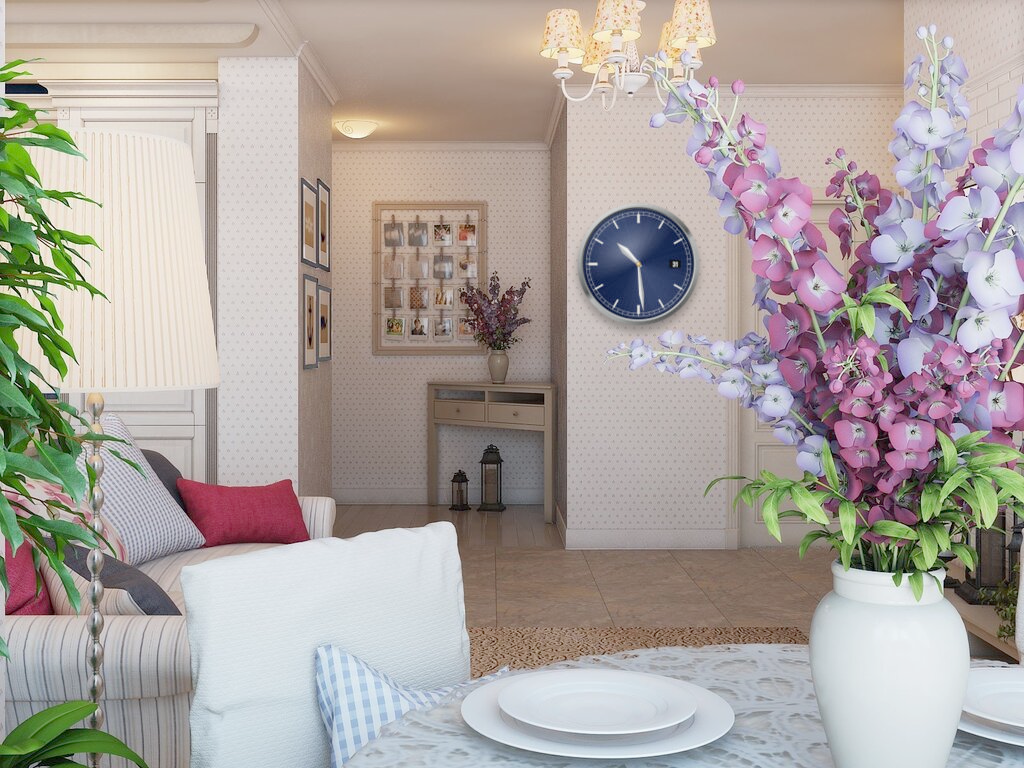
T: 10 h 29 min
